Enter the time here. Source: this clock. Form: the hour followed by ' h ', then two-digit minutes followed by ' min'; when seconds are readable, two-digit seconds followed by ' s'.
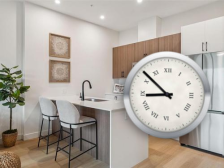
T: 8 h 52 min
